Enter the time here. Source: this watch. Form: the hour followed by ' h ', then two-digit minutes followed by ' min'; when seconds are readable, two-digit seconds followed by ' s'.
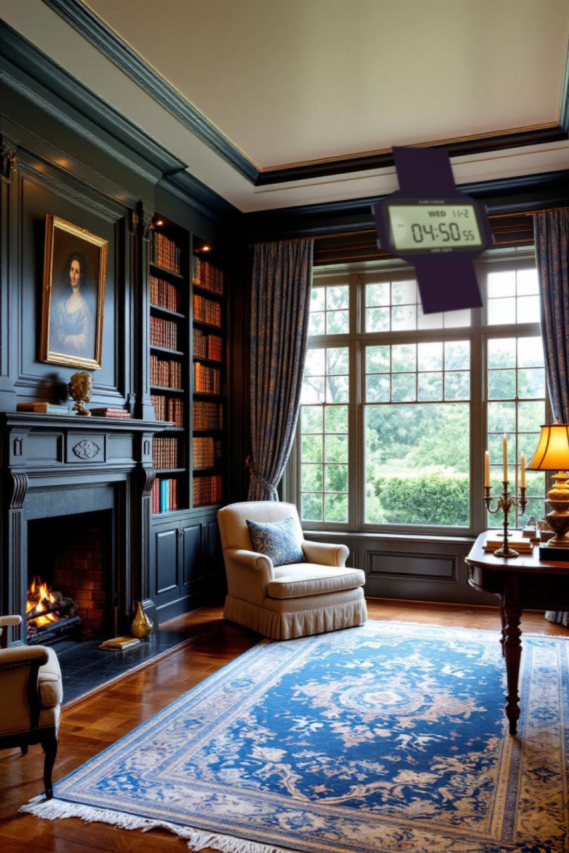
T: 4 h 50 min
